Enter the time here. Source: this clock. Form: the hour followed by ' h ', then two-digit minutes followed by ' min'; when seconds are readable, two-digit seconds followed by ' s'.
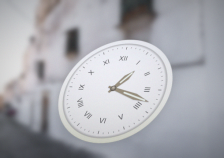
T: 1 h 18 min
